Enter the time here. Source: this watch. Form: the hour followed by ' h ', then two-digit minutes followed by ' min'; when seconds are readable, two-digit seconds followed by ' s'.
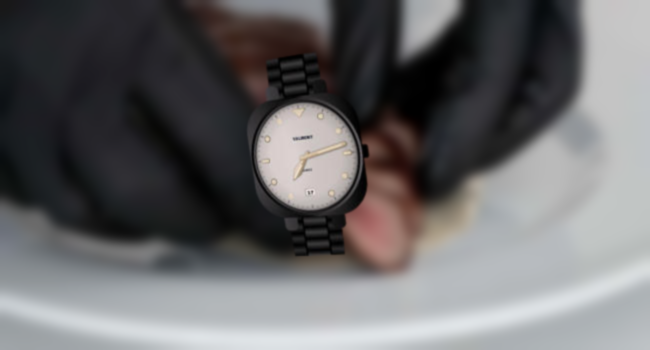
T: 7 h 13 min
